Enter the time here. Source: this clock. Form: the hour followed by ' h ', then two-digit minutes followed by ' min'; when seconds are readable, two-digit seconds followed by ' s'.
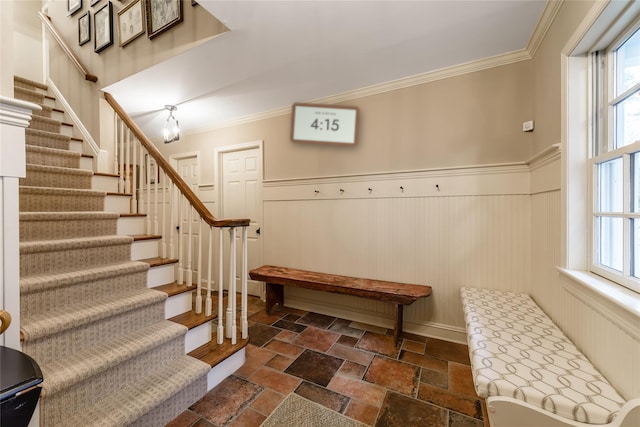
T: 4 h 15 min
